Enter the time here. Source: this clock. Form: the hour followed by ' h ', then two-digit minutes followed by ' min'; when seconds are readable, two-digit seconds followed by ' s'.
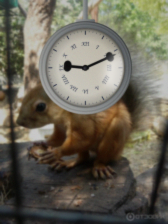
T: 9 h 11 min
